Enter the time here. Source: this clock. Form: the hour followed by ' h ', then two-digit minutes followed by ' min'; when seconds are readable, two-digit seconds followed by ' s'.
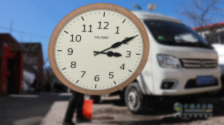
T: 3 h 10 min
